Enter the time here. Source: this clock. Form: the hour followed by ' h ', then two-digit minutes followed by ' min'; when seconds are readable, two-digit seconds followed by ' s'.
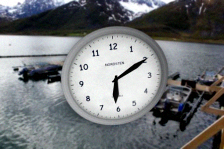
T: 6 h 10 min
